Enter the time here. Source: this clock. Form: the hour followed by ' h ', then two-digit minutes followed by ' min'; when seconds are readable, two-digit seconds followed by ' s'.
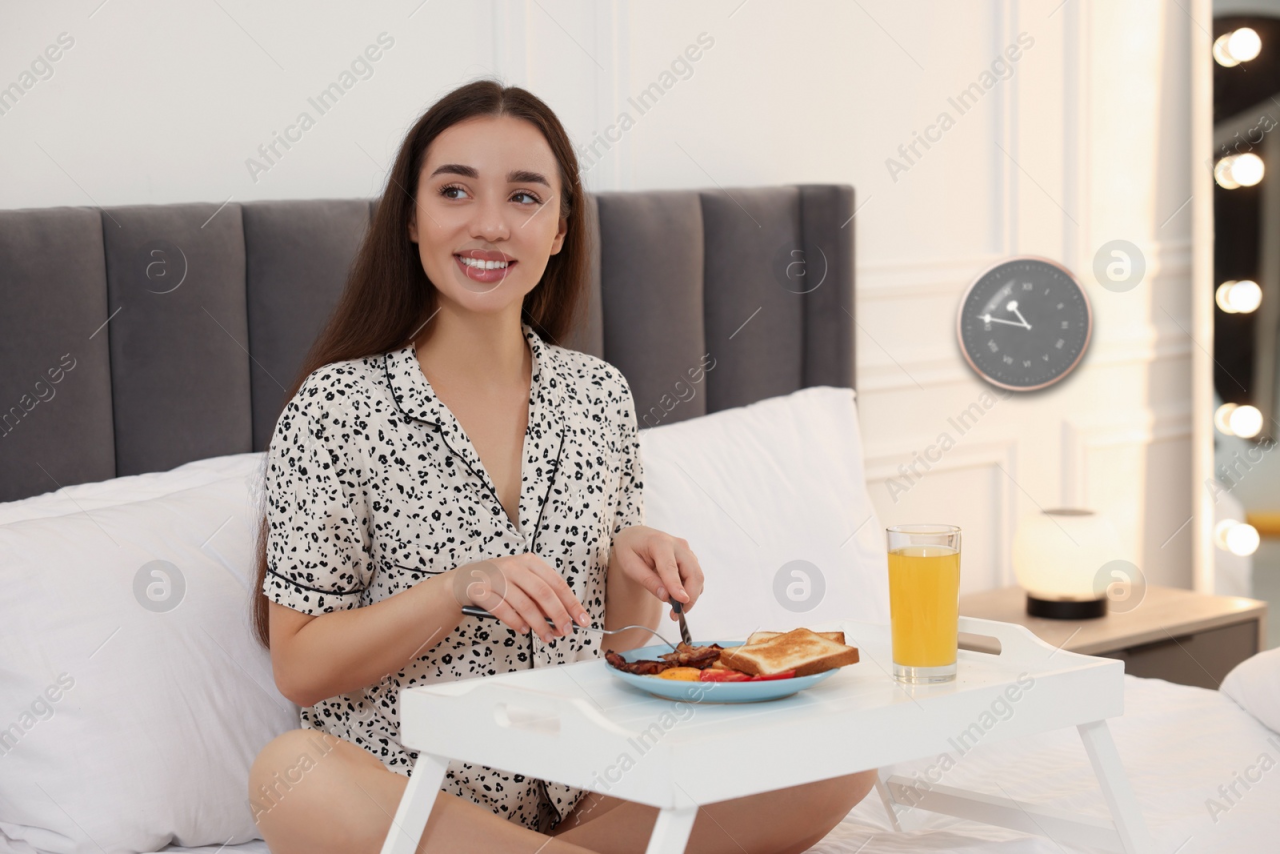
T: 10 h 47 min
